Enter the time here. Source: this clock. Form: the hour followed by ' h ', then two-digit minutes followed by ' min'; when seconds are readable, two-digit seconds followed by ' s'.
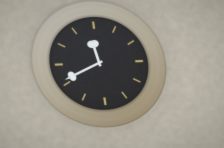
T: 11 h 41 min
